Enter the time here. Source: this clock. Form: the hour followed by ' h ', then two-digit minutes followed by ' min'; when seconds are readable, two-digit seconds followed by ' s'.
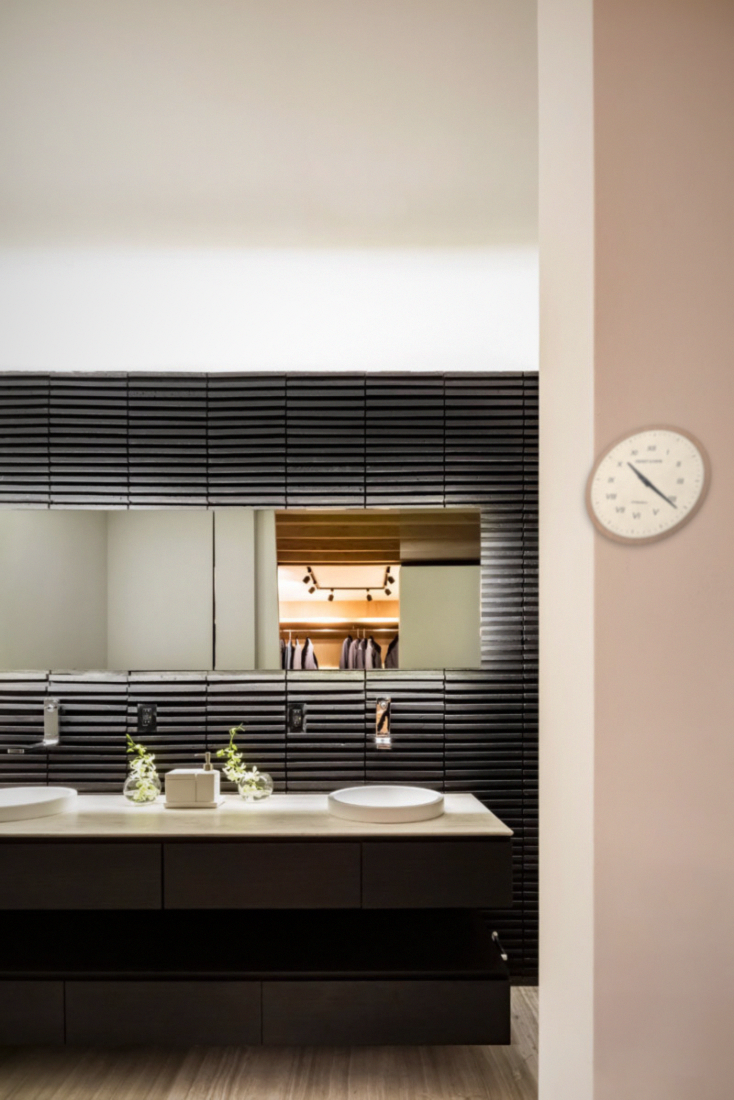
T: 10 h 21 min
